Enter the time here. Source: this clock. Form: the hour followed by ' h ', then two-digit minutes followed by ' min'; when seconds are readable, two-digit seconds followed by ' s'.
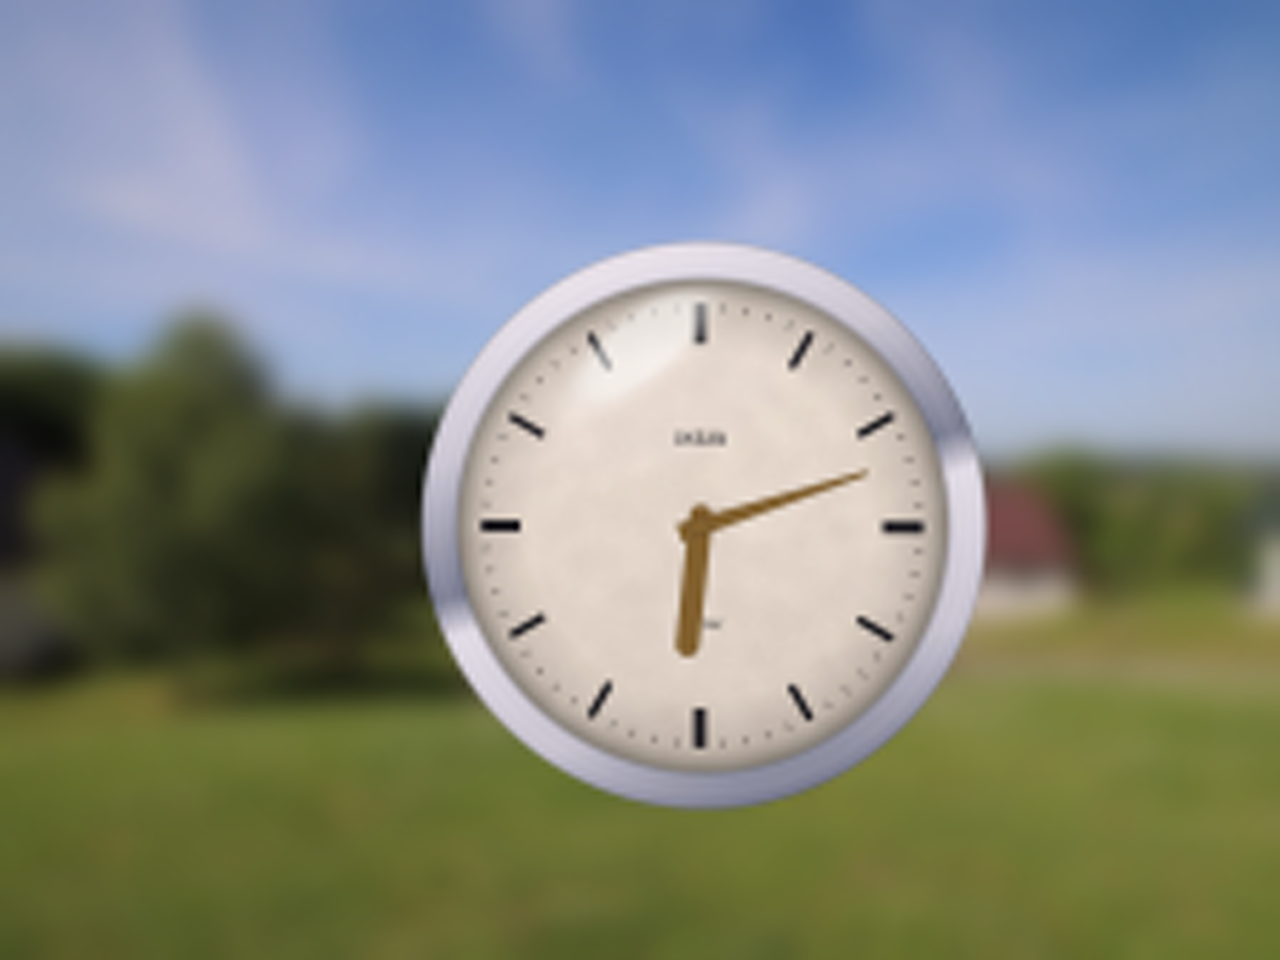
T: 6 h 12 min
